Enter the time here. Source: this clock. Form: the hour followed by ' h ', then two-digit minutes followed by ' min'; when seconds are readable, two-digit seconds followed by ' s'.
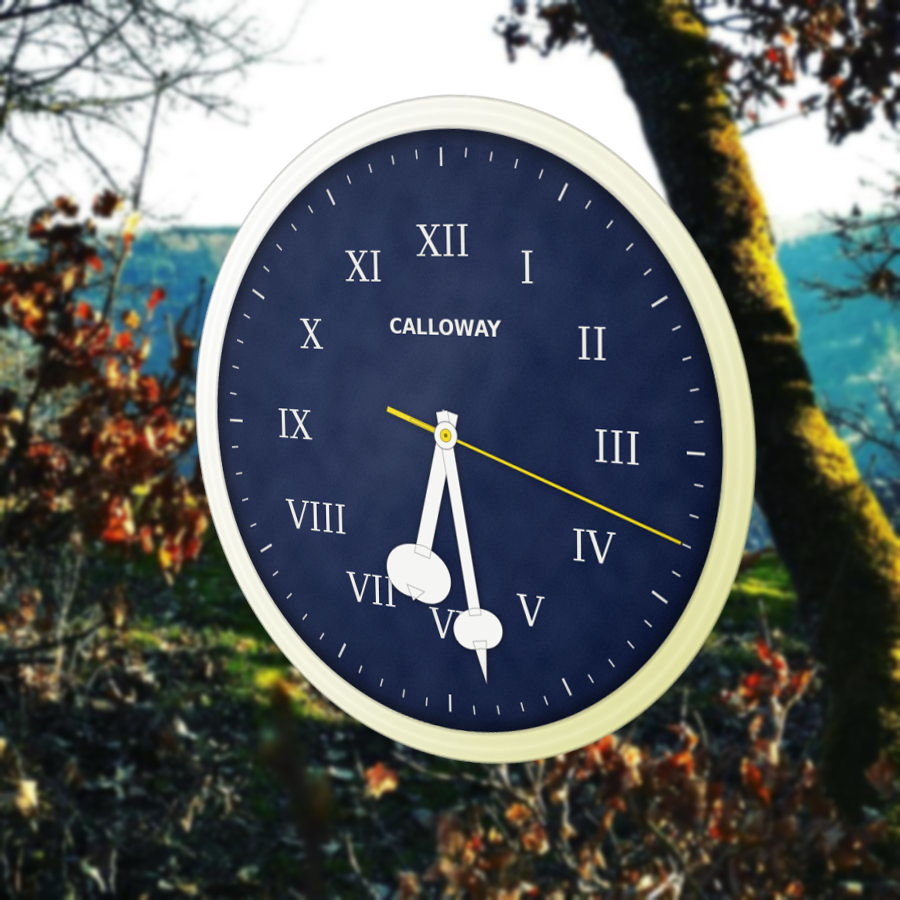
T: 6 h 28 min 18 s
